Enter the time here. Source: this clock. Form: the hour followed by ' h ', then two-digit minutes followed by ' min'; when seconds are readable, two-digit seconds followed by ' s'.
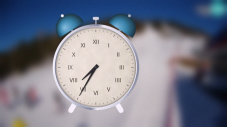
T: 7 h 35 min
